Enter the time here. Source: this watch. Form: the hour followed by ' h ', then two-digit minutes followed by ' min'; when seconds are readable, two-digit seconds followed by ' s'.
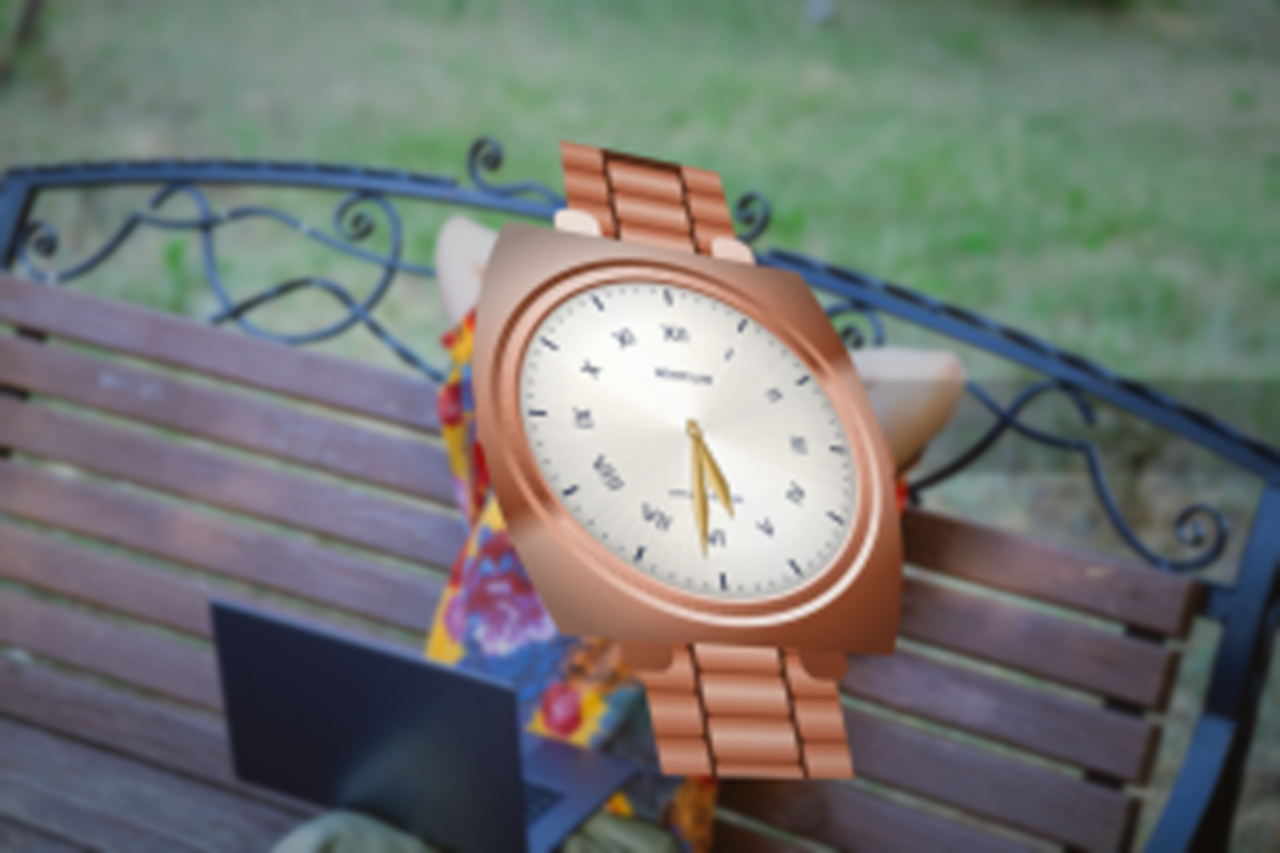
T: 5 h 31 min
